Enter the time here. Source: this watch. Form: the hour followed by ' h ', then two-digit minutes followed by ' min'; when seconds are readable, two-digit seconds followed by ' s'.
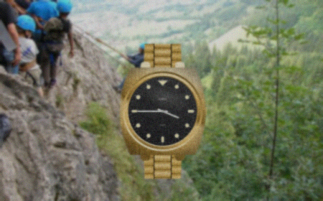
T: 3 h 45 min
